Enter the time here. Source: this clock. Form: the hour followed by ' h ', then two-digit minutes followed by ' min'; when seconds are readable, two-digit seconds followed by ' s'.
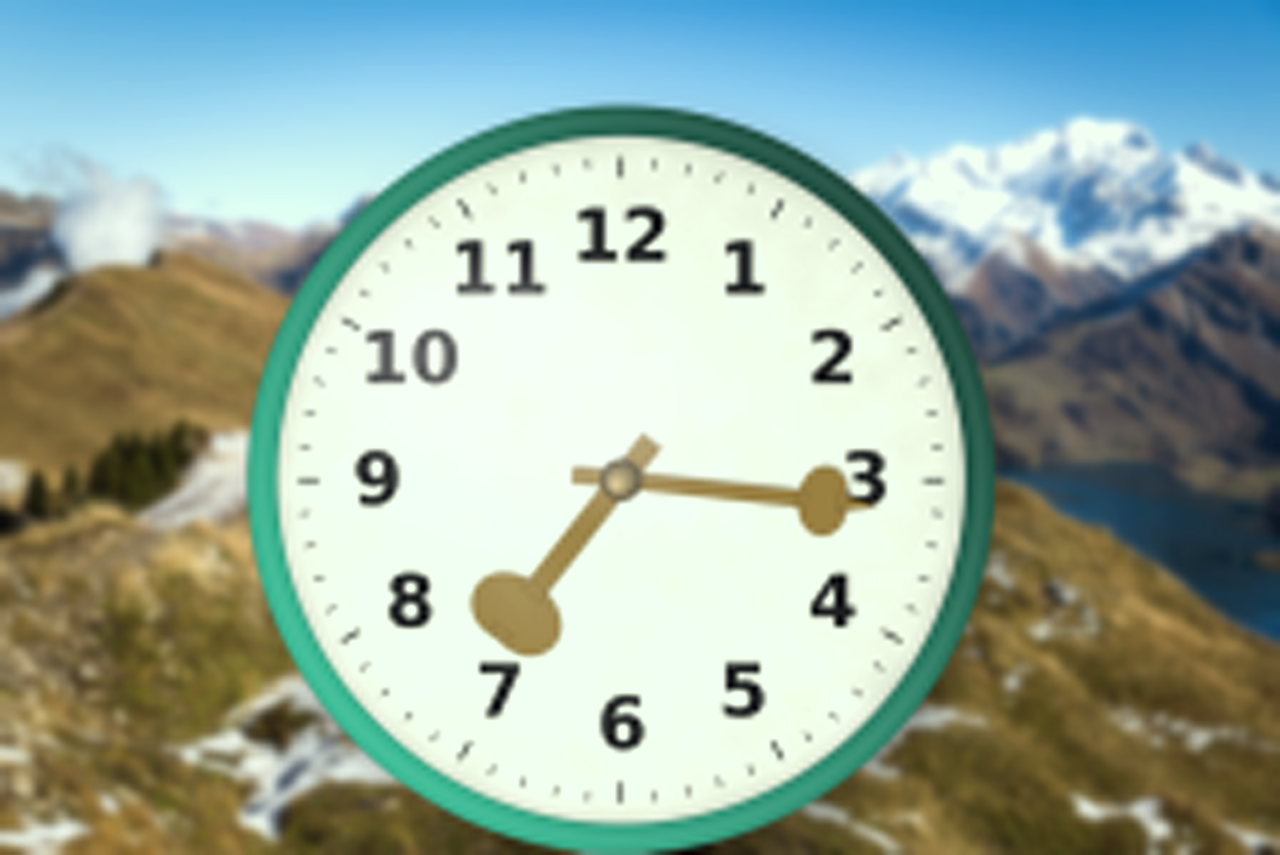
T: 7 h 16 min
